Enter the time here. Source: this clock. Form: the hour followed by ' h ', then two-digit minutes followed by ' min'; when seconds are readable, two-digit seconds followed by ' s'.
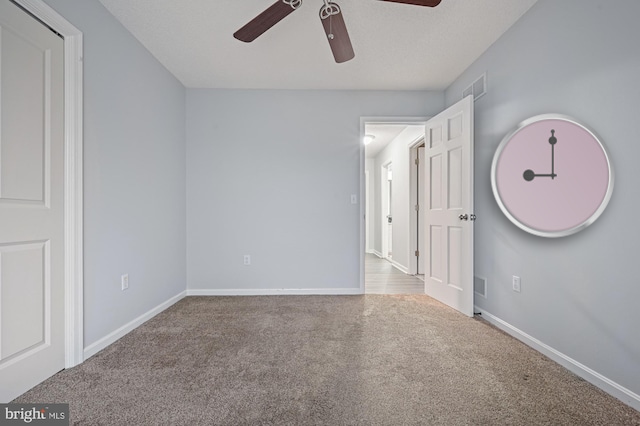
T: 9 h 00 min
